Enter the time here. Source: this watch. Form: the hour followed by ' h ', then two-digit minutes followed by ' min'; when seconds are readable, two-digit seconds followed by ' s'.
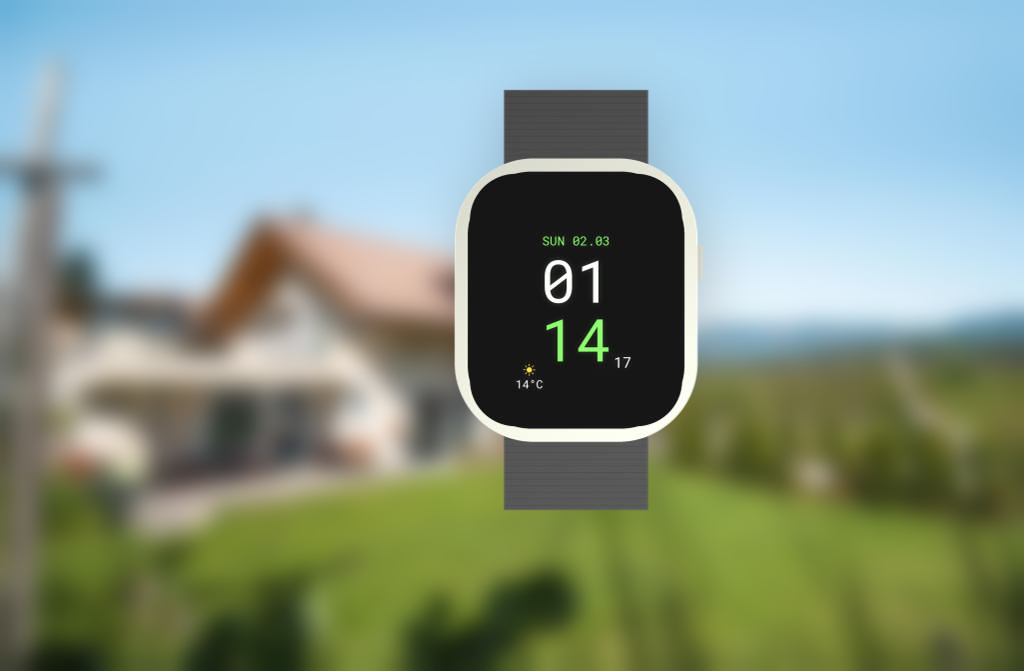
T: 1 h 14 min 17 s
